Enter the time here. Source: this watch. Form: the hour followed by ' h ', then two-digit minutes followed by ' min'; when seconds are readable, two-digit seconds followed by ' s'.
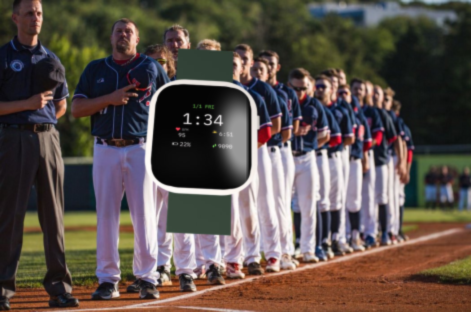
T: 1 h 34 min
